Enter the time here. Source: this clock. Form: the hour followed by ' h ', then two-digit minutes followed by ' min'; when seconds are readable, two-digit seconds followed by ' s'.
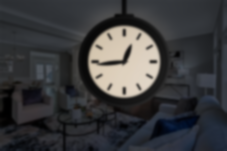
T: 12 h 44 min
